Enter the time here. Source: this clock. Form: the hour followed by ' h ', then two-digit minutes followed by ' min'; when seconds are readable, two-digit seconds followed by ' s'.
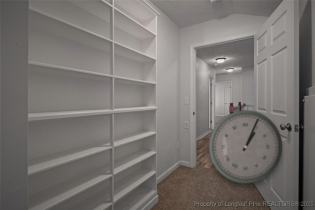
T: 1 h 04 min
